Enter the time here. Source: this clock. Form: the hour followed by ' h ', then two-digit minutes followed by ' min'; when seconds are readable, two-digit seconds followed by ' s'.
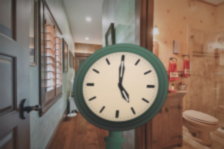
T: 5 h 00 min
